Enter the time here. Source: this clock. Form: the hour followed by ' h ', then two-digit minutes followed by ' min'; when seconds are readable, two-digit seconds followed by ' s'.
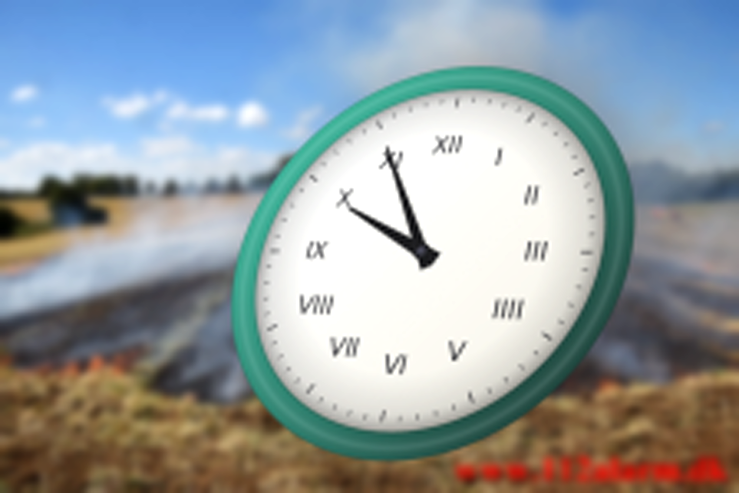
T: 9 h 55 min
